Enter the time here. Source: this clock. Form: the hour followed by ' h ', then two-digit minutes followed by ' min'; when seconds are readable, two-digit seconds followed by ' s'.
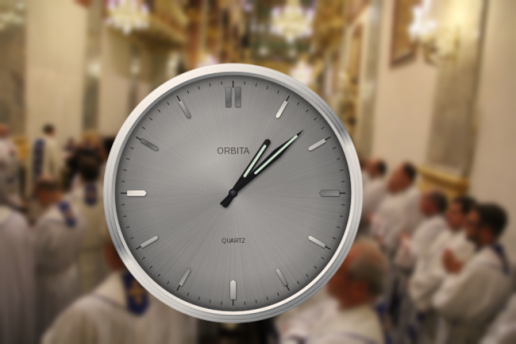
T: 1 h 08 min
